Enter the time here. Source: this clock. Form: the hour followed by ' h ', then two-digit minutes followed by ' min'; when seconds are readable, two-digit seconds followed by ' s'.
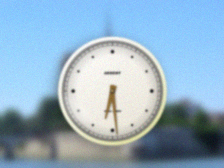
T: 6 h 29 min
